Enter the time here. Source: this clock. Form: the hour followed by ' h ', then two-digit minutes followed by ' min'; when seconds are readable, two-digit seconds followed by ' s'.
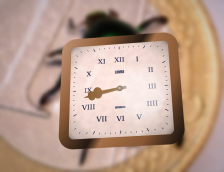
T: 8 h 43 min
